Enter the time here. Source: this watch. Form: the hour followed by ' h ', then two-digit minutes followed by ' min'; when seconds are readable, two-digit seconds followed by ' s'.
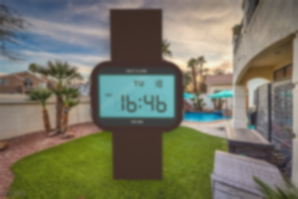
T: 16 h 46 min
